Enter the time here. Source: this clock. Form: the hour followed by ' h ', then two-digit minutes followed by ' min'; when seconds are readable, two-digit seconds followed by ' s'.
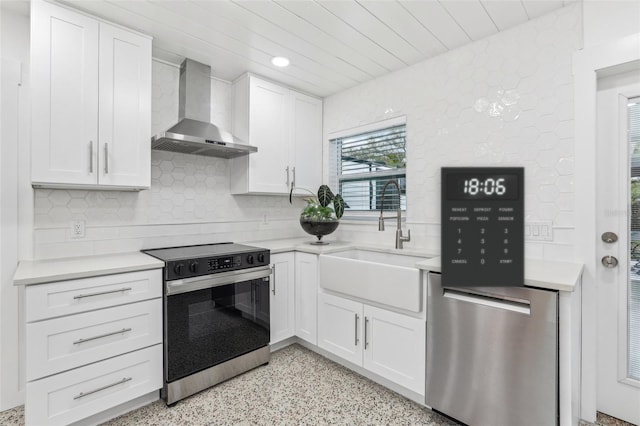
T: 18 h 06 min
